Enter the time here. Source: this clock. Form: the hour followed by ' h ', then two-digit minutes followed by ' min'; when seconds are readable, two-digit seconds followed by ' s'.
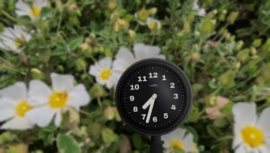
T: 7 h 33 min
